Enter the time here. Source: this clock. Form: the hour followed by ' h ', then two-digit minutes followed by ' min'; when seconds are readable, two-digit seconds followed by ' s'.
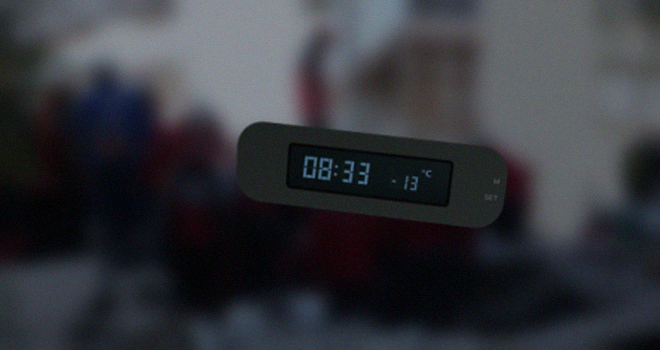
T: 8 h 33 min
